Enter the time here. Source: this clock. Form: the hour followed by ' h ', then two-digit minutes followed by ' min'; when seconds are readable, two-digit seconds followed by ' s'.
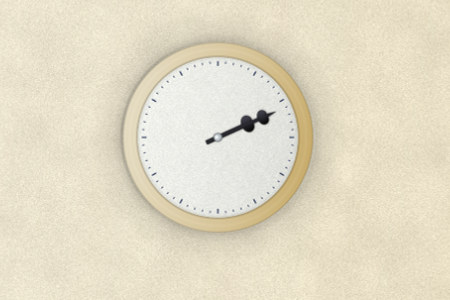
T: 2 h 11 min
